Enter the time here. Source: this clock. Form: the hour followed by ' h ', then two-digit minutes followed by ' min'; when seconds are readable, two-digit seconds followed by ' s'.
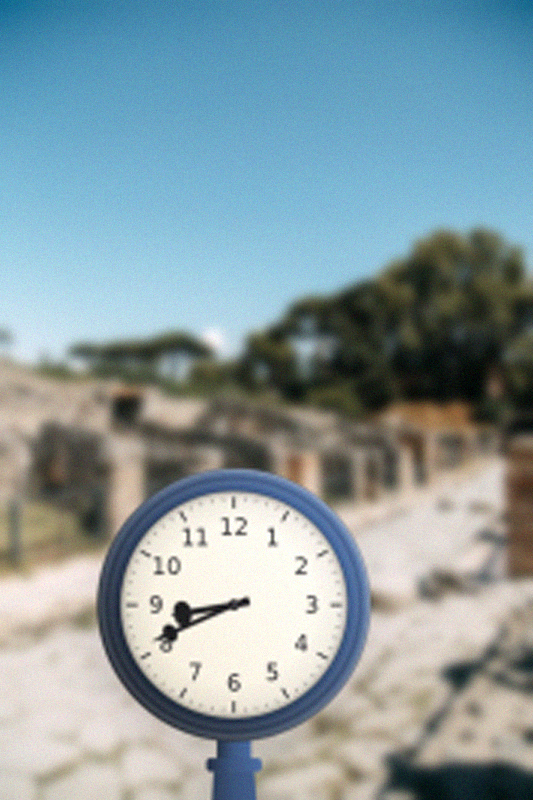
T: 8 h 41 min
